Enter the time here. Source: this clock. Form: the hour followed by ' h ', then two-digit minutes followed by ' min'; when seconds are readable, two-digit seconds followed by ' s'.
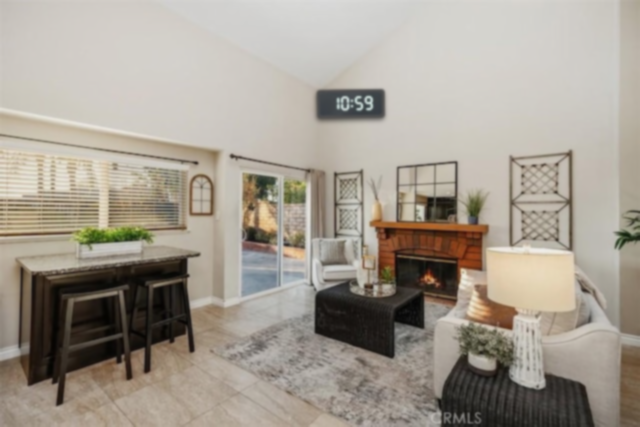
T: 10 h 59 min
